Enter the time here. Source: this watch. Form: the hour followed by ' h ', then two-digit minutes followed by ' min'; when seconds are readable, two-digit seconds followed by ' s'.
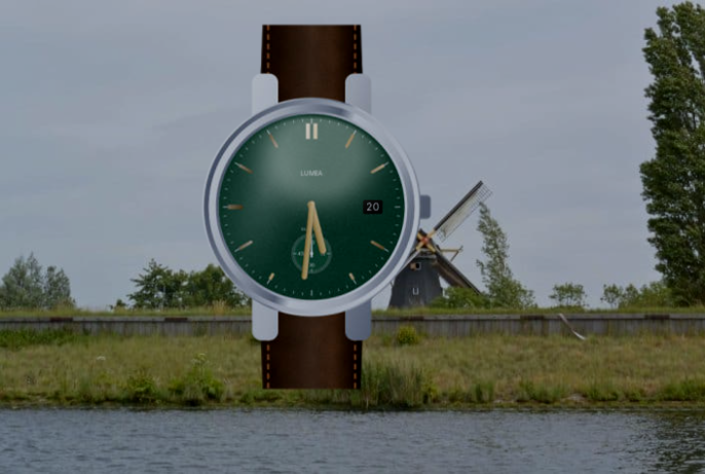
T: 5 h 31 min
